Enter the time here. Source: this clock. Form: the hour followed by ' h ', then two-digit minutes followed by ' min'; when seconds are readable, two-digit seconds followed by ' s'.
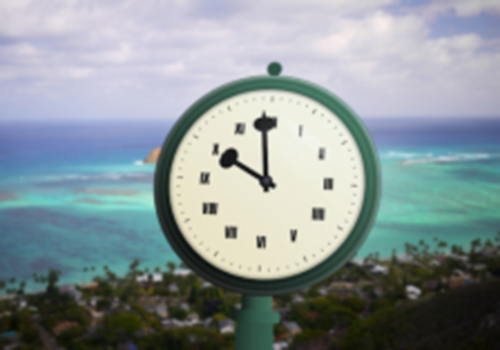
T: 9 h 59 min
